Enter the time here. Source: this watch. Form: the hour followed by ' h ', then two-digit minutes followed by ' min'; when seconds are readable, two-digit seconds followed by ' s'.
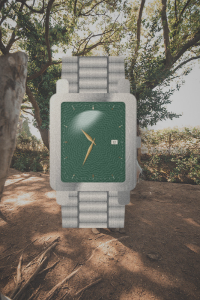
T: 10 h 34 min
